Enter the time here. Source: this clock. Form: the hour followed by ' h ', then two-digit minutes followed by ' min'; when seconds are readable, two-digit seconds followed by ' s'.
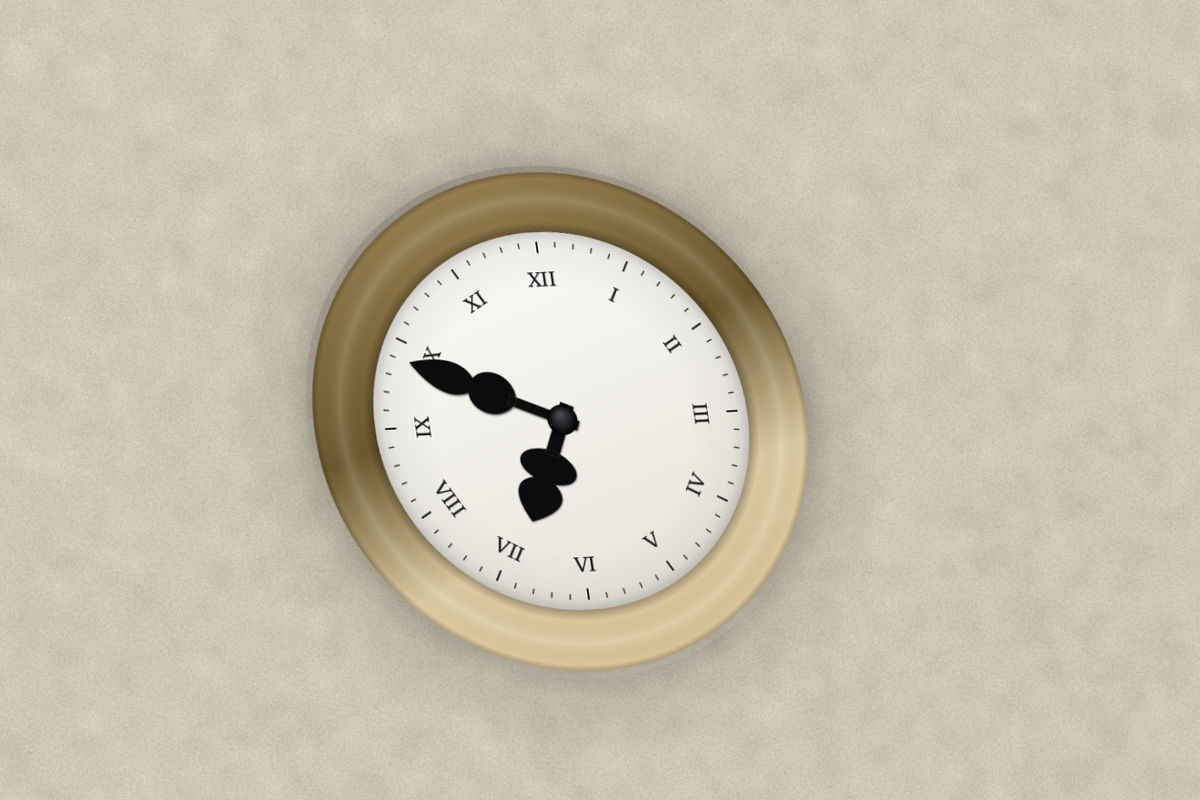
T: 6 h 49 min
